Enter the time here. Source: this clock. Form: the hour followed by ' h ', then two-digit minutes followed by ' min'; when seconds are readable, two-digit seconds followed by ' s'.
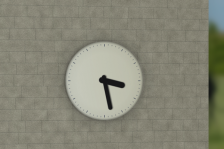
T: 3 h 28 min
